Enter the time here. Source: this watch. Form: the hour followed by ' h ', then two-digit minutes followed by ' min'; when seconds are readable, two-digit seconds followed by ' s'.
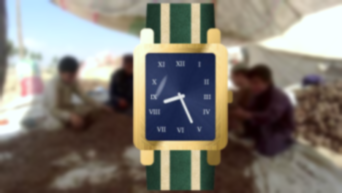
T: 8 h 26 min
